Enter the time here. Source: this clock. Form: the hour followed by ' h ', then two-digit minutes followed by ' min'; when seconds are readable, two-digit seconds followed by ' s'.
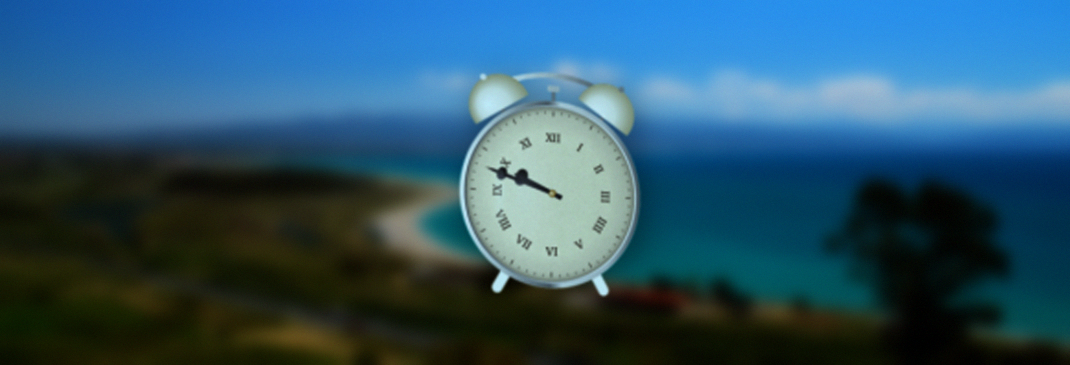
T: 9 h 48 min
